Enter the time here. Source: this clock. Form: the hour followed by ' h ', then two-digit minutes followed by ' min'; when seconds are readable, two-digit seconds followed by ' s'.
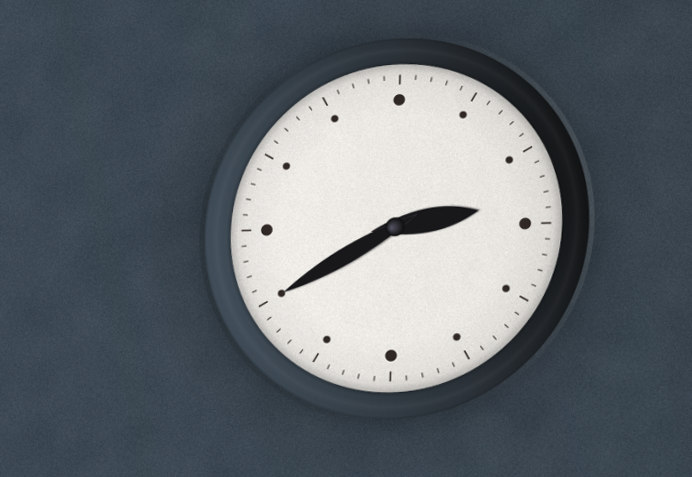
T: 2 h 40 min
